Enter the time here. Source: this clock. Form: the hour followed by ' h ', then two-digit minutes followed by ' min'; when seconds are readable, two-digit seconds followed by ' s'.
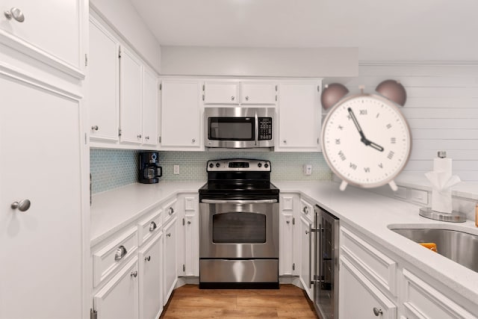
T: 3 h 56 min
